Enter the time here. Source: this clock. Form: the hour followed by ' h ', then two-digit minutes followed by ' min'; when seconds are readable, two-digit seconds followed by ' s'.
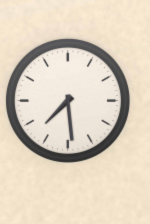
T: 7 h 29 min
